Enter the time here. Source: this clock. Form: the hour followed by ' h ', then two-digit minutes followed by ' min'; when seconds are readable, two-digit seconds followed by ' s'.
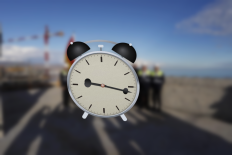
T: 9 h 17 min
